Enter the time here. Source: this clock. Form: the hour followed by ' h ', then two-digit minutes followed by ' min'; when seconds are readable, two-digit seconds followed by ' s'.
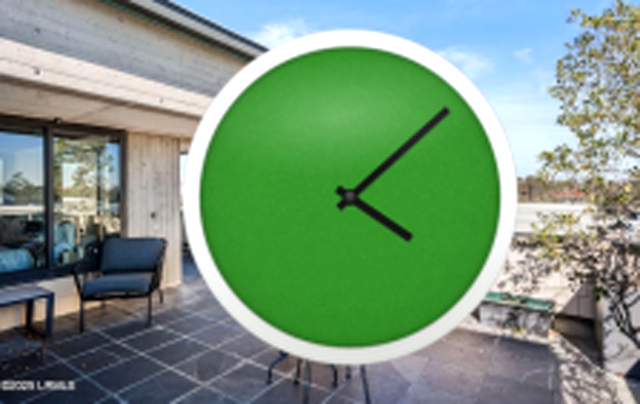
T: 4 h 08 min
